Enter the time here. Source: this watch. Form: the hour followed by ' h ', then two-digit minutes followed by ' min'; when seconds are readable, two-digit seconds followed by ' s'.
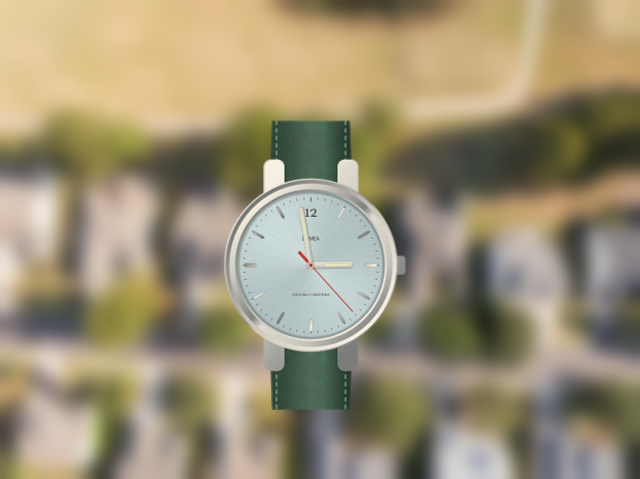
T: 2 h 58 min 23 s
